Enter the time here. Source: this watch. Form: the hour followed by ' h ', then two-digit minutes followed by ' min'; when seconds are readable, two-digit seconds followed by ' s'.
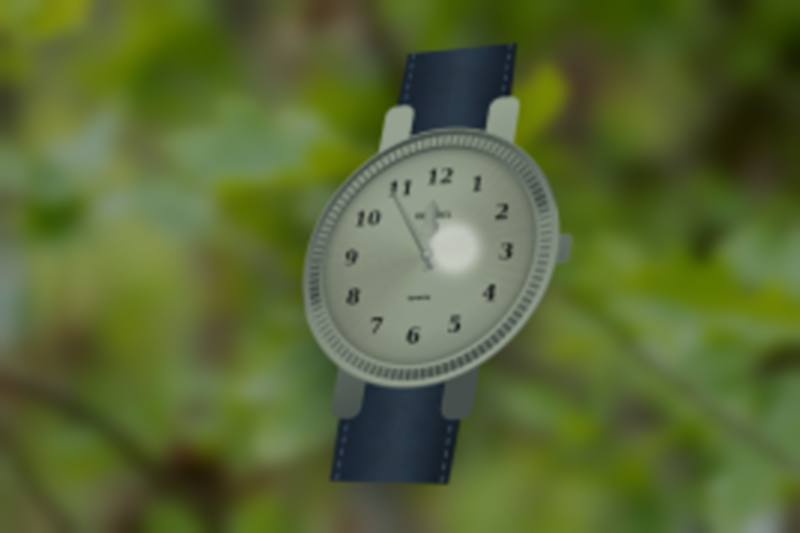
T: 11 h 54 min
